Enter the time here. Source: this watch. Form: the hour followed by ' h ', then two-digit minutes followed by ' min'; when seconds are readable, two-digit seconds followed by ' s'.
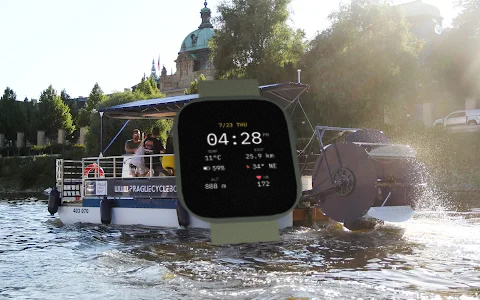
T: 4 h 28 min
